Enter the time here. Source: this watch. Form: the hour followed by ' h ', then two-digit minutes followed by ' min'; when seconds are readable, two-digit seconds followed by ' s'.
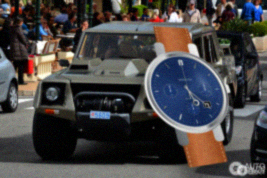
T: 5 h 23 min
